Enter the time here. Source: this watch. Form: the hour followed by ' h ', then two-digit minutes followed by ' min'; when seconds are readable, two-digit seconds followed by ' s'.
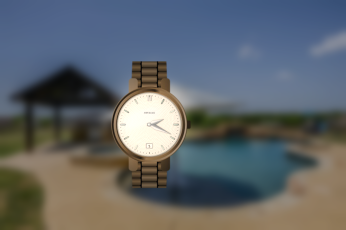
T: 2 h 19 min
